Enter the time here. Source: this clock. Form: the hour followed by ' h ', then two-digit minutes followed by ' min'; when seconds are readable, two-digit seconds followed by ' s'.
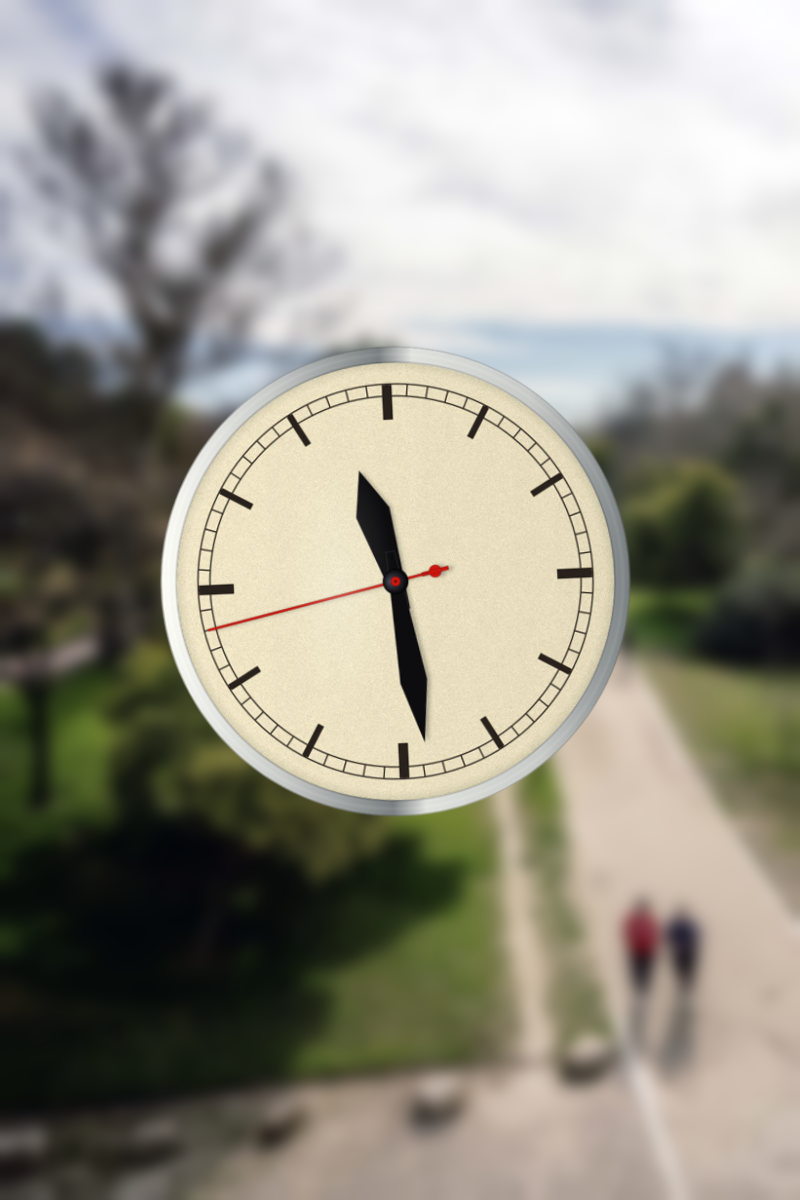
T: 11 h 28 min 43 s
